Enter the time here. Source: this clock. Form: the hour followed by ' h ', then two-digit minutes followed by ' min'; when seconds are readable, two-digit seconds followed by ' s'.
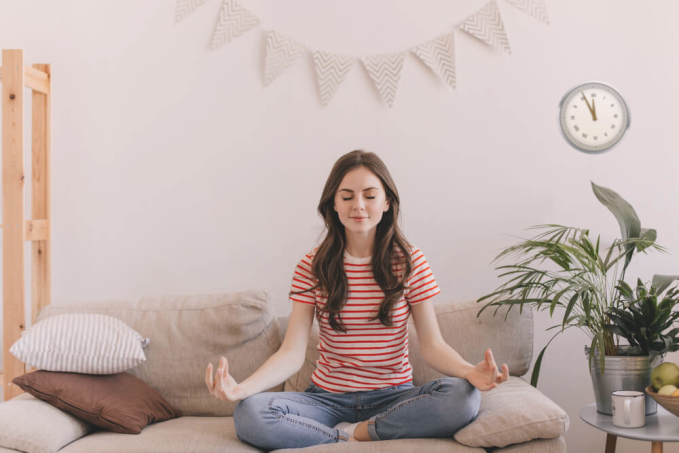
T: 11 h 56 min
